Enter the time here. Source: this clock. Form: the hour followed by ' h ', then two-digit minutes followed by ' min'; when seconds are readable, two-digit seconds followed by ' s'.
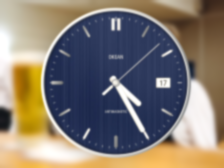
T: 4 h 25 min 08 s
